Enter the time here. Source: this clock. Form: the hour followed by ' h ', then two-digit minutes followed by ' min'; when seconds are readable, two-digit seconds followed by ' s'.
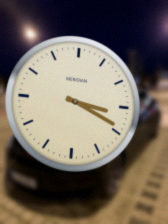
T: 3 h 19 min
